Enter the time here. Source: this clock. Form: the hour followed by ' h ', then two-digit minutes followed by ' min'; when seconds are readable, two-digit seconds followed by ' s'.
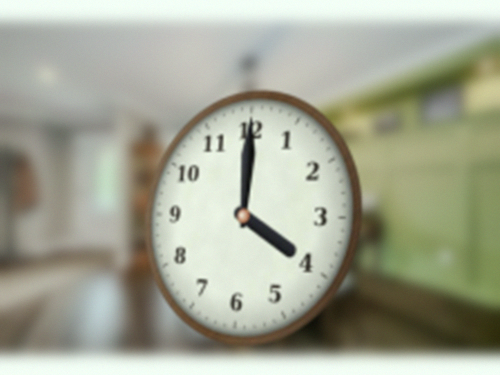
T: 4 h 00 min
